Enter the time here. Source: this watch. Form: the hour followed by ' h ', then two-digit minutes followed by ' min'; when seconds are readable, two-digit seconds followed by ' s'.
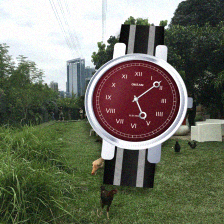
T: 5 h 08 min
